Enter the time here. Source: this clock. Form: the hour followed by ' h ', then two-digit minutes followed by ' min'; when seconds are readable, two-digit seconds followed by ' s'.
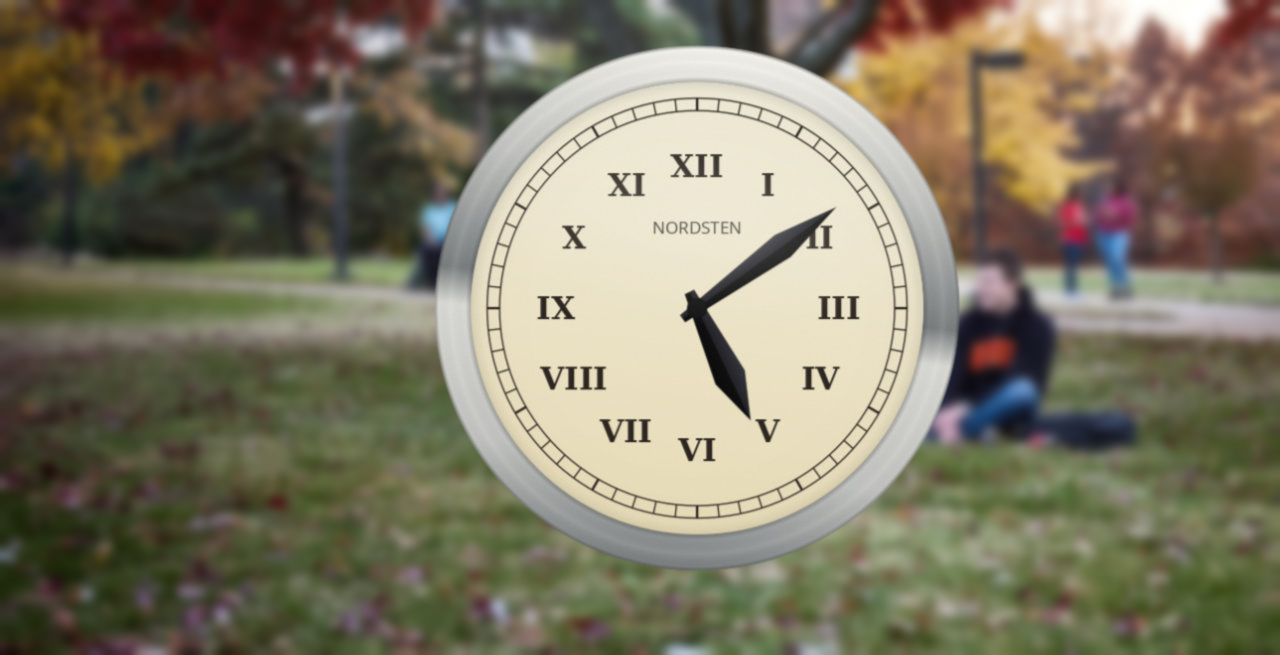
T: 5 h 09 min
